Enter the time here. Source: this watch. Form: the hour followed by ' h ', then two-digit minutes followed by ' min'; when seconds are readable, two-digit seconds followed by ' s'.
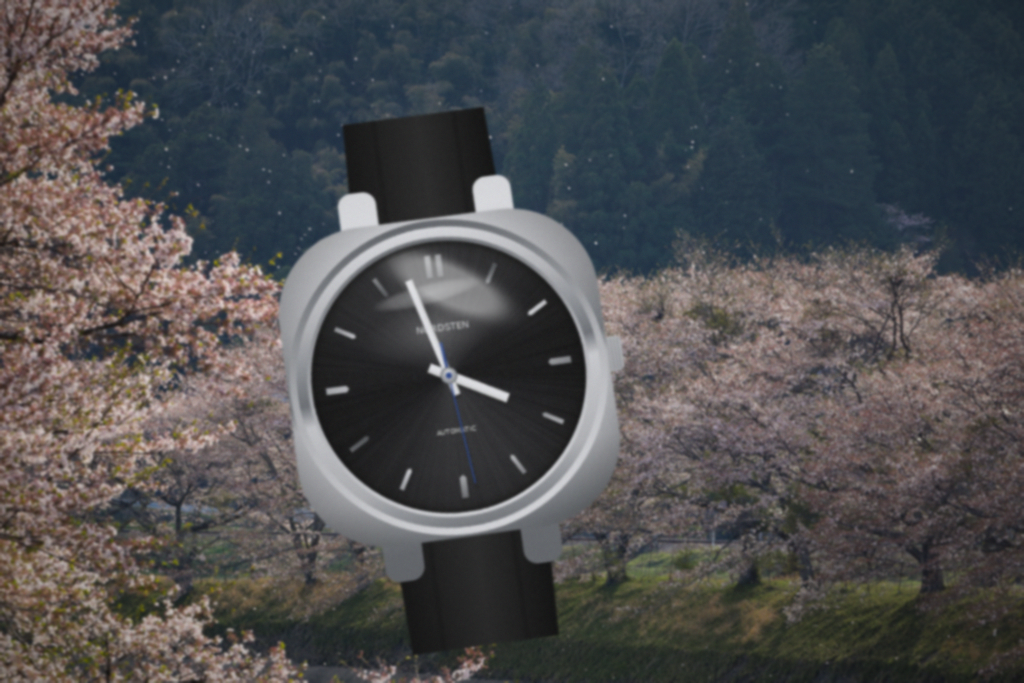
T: 3 h 57 min 29 s
